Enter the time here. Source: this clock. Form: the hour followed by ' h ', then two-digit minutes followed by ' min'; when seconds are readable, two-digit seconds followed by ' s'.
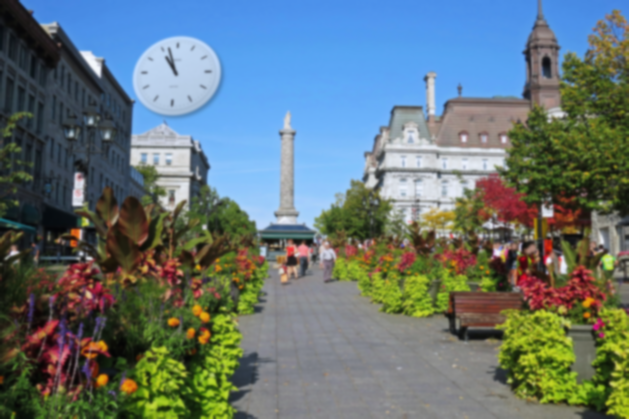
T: 10 h 57 min
